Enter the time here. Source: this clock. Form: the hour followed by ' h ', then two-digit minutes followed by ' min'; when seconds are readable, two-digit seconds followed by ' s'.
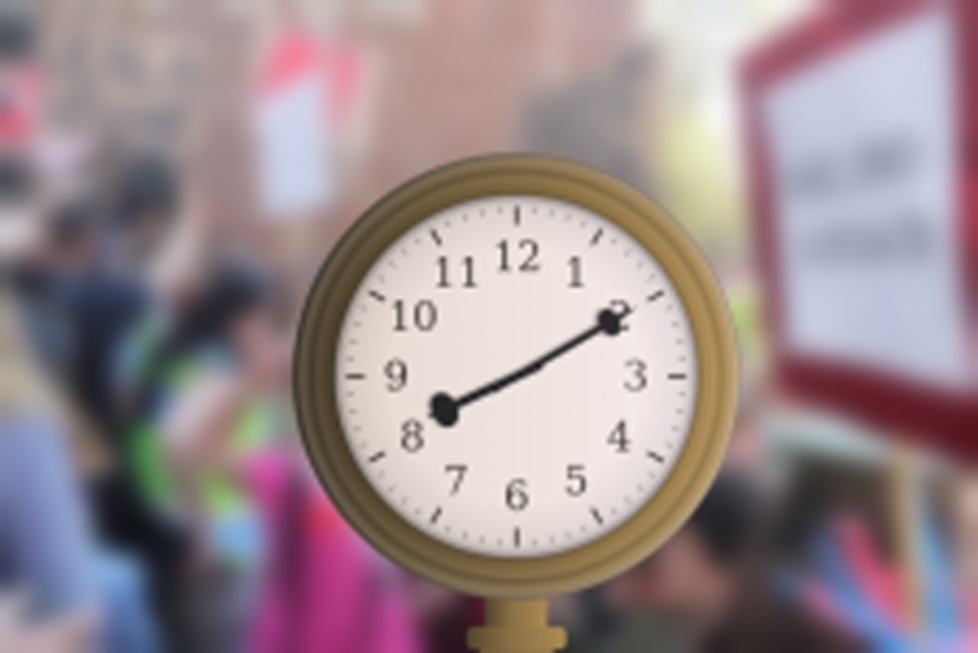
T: 8 h 10 min
